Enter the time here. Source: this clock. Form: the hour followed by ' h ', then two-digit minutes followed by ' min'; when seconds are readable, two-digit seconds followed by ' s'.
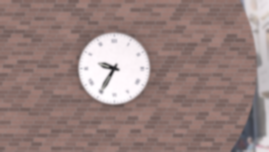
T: 9 h 35 min
